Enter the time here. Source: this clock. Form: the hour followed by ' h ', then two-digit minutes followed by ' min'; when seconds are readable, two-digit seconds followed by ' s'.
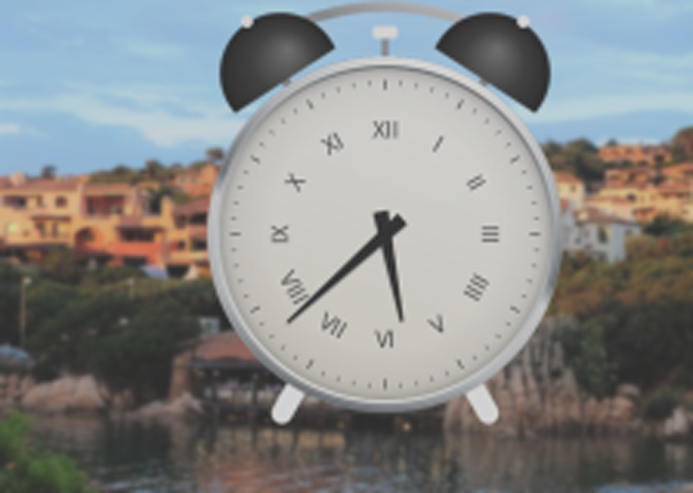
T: 5 h 38 min
